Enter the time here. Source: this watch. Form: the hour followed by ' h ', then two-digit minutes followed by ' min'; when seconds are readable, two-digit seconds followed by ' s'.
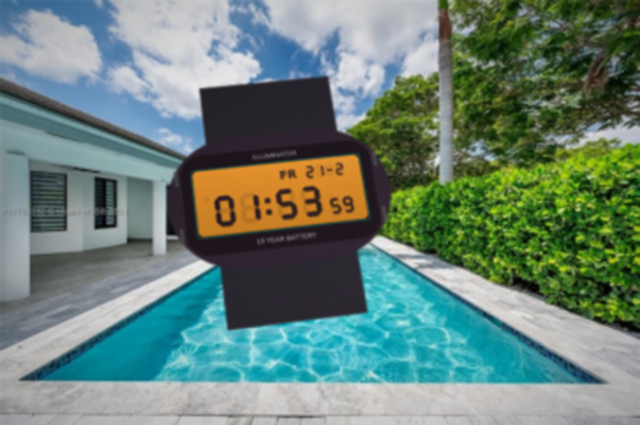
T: 1 h 53 min 59 s
